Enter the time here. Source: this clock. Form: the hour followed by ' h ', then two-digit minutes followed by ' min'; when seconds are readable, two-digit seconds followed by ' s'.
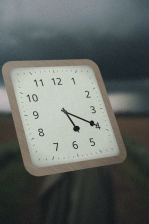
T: 5 h 20 min
